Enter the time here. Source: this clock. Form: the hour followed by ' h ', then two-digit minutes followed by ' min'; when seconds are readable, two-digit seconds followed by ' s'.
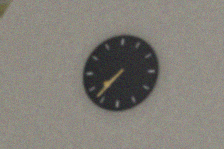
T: 7 h 37 min
